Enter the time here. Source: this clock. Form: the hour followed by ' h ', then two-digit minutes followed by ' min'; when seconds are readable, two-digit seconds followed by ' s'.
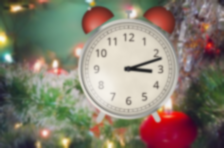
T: 3 h 12 min
